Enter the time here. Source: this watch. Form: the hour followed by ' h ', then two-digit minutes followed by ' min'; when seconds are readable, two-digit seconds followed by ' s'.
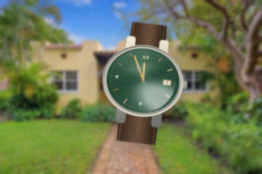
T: 11 h 56 min
